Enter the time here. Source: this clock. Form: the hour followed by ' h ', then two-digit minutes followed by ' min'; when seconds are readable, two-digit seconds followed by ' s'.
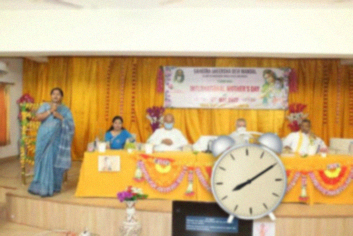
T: 8 h 10 min
